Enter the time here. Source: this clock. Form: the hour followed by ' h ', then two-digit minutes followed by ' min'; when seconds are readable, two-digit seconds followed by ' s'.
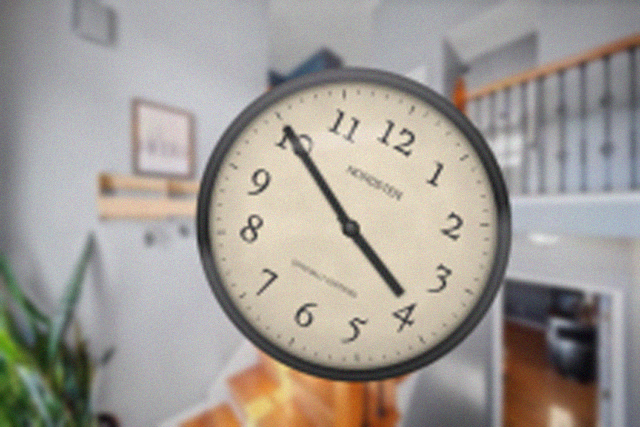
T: 3 h 50 min
